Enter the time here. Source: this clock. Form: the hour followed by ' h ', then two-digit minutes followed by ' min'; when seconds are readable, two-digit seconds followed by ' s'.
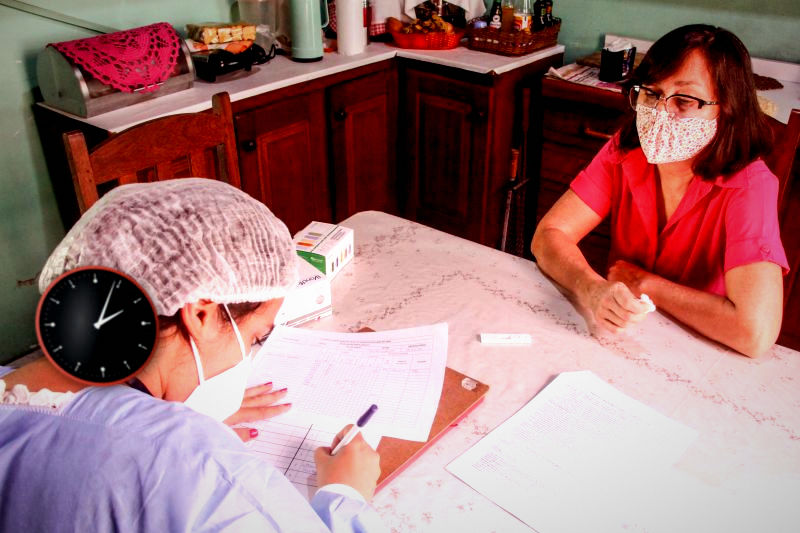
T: 2 h 04 min
